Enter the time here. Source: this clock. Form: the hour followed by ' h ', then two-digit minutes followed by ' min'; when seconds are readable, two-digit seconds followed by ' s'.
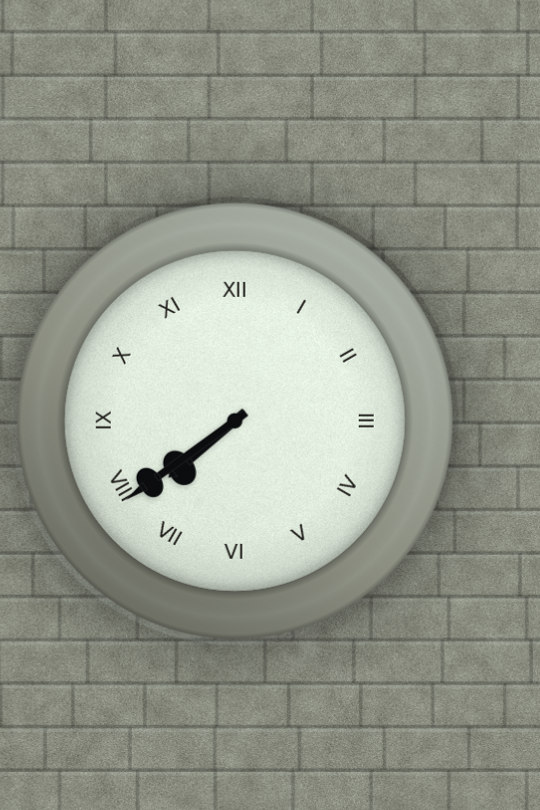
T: 7 h 39 min
